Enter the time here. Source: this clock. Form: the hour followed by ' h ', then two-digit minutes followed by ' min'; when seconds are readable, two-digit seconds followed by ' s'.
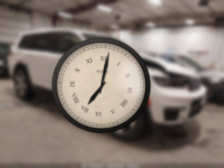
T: 7 h 01 min
